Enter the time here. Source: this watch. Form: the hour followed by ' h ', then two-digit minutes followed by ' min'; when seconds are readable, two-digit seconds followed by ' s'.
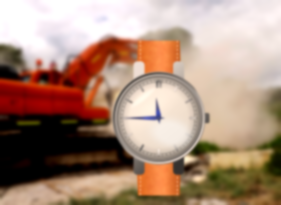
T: 11 h 45 min
